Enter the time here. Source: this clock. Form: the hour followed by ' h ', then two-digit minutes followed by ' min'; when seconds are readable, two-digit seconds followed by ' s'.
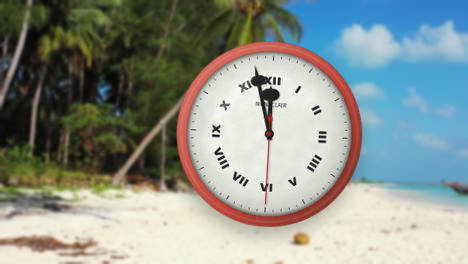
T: 11 h 57 min 30 s
